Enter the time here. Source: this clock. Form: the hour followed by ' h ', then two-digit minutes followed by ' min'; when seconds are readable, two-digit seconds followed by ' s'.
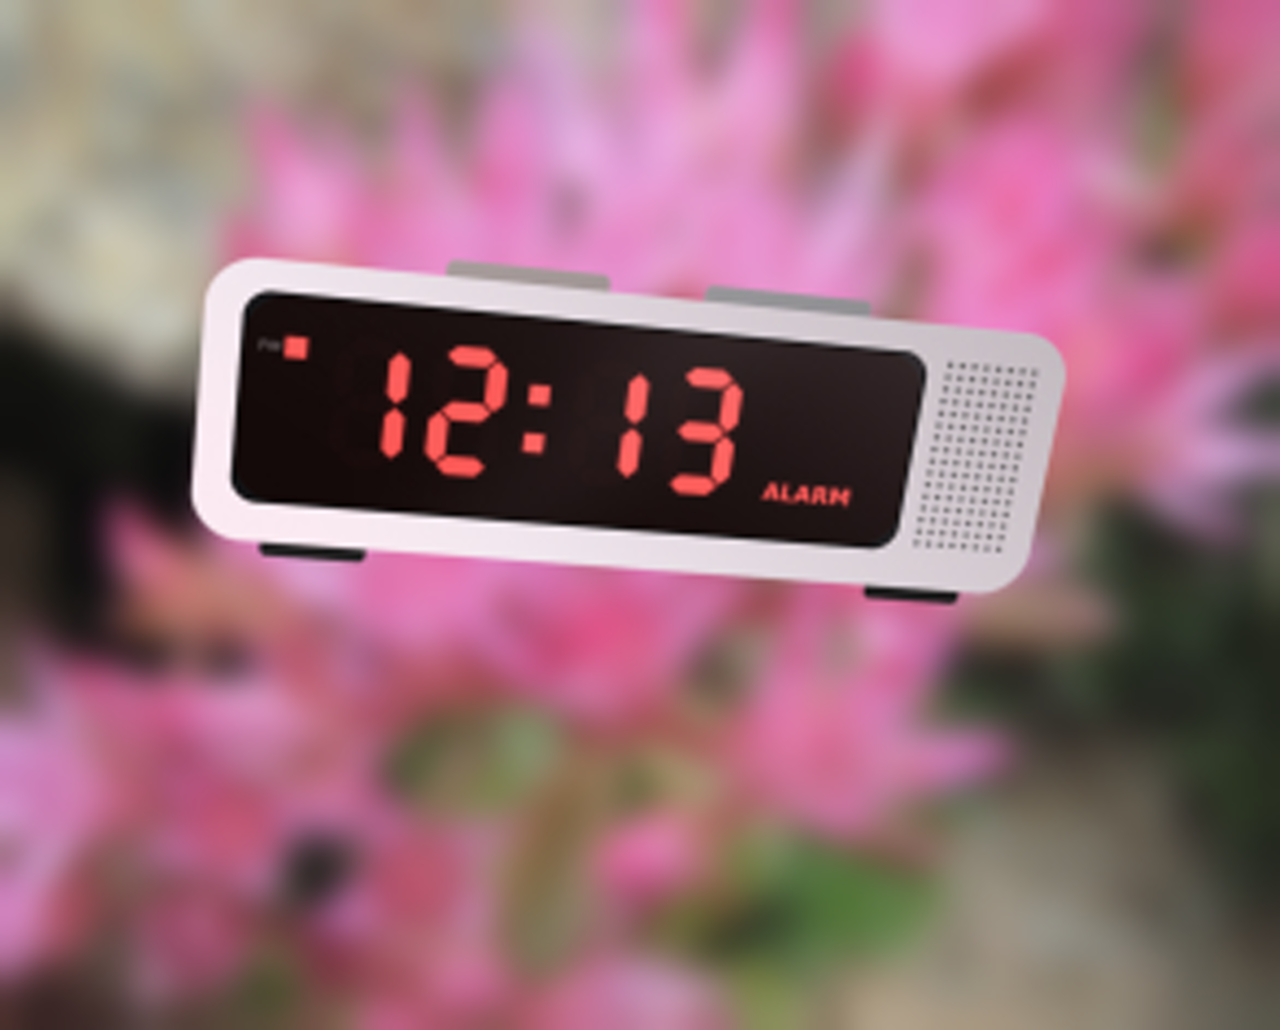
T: 12 h 13 min
